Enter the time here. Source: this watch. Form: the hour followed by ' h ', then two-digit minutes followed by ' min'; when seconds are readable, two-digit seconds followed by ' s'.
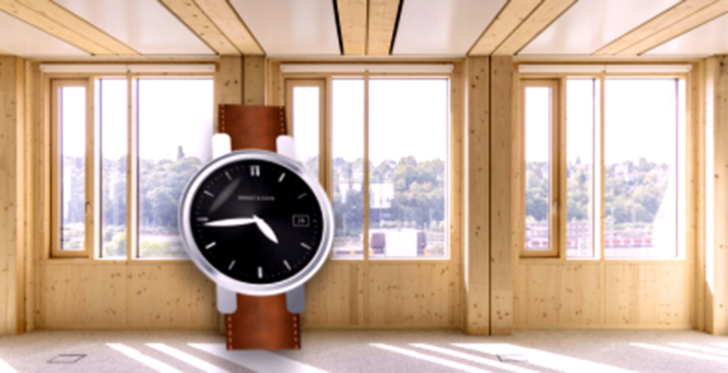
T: 4 h 44 min
